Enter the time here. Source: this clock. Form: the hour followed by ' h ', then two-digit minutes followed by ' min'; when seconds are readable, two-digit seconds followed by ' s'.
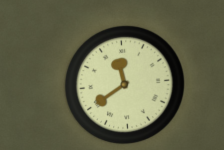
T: 11 h 40 min
